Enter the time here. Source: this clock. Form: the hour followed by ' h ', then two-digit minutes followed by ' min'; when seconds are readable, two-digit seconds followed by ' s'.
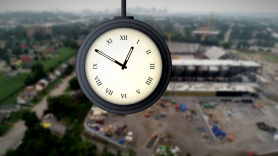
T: 12 h 50 min
